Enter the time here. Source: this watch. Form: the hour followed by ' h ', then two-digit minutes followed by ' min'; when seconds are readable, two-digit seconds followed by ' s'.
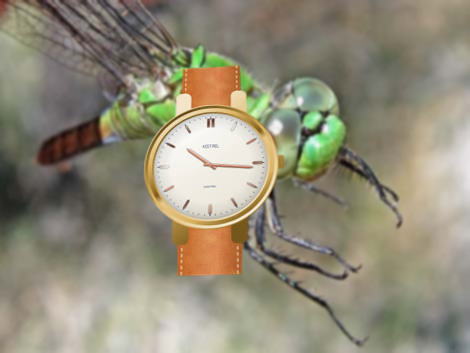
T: 10 h 16 min
